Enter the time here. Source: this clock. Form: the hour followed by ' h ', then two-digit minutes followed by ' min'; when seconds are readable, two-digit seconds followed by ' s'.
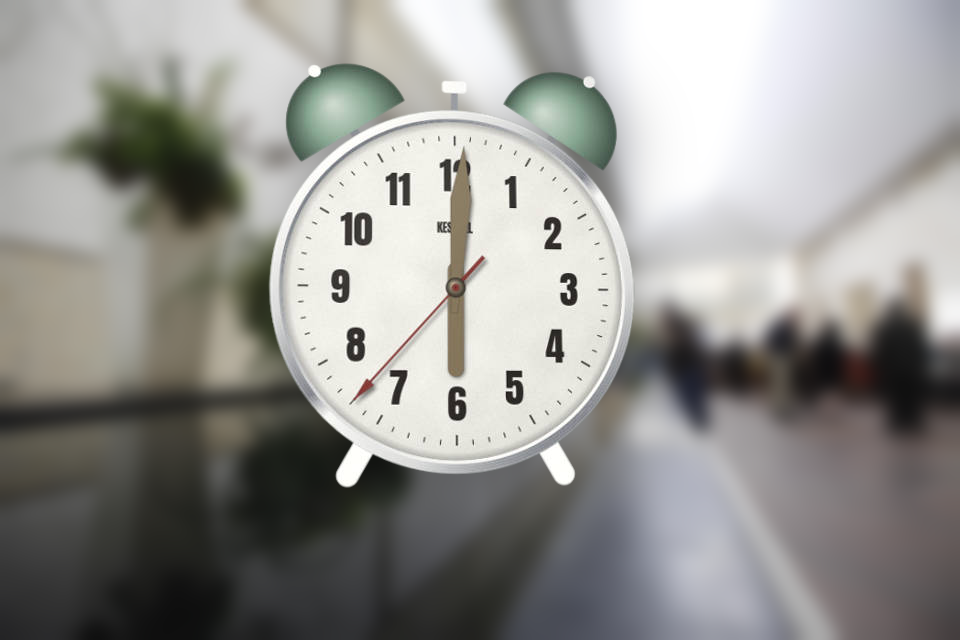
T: 6 h 00 min 37 s
